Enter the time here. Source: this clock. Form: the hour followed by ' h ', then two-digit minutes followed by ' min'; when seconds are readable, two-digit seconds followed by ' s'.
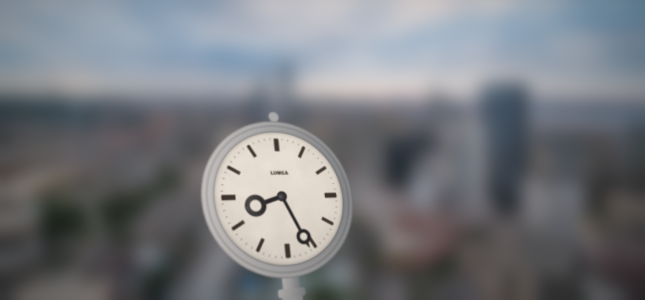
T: 8 h 26 min
